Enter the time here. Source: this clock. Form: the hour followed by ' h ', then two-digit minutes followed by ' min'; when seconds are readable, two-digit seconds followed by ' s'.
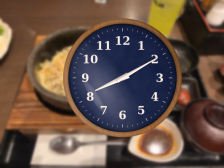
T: 8 h 10 min
